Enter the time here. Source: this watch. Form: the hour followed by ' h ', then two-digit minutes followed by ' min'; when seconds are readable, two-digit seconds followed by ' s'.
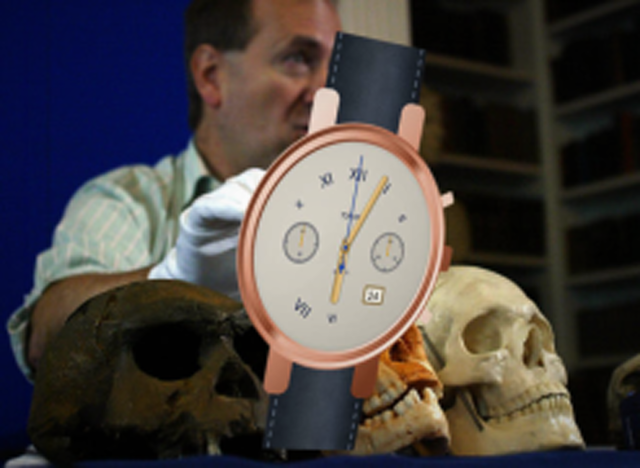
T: 6 h 04 min
